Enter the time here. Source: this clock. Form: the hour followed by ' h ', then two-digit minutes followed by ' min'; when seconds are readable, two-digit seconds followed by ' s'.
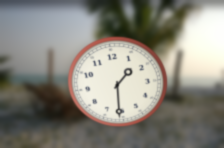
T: 1 h 31 min
